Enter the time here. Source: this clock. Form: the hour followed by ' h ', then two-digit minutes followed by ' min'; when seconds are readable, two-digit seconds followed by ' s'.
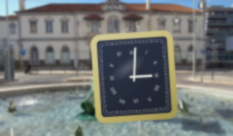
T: 3 h 01 min
